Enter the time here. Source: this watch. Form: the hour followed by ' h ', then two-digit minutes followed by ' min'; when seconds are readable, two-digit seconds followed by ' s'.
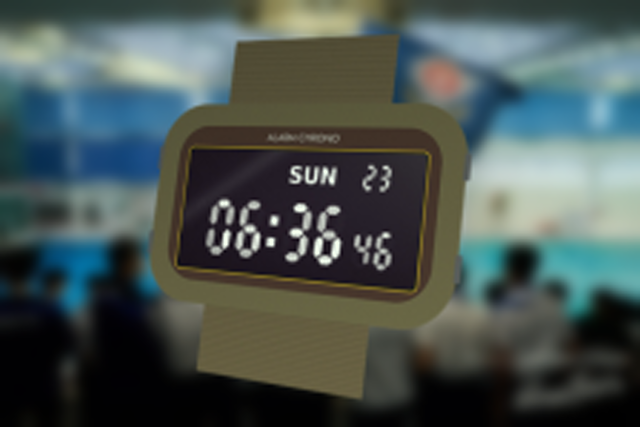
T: 6 h 36 min 46 s
